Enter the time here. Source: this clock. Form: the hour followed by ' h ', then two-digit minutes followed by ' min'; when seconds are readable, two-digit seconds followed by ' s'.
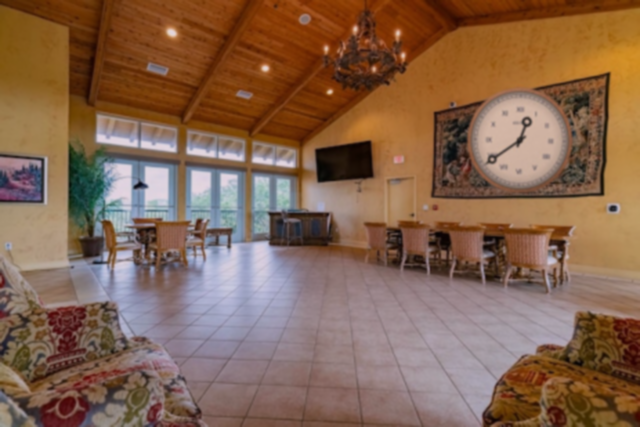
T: 12 h 39 min
